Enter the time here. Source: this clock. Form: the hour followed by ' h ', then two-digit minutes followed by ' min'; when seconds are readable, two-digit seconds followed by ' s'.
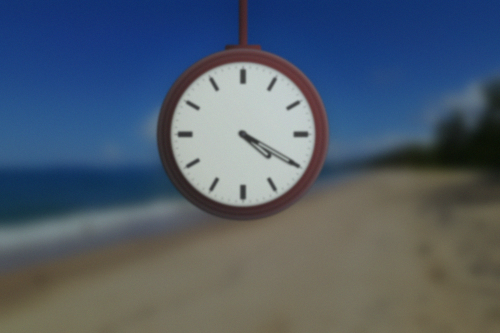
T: 4 h 20 min
